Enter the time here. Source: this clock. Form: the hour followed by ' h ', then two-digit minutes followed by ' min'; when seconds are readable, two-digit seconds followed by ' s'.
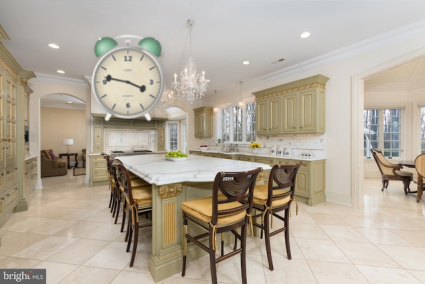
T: 3 h 47 min
